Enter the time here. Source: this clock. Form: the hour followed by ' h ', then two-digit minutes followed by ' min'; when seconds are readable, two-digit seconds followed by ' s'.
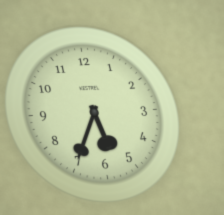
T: 5 h 35 min
